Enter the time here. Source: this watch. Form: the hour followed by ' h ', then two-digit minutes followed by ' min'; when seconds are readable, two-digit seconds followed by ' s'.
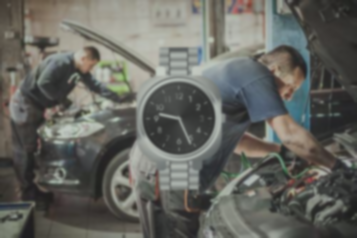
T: 9 h 26 min
